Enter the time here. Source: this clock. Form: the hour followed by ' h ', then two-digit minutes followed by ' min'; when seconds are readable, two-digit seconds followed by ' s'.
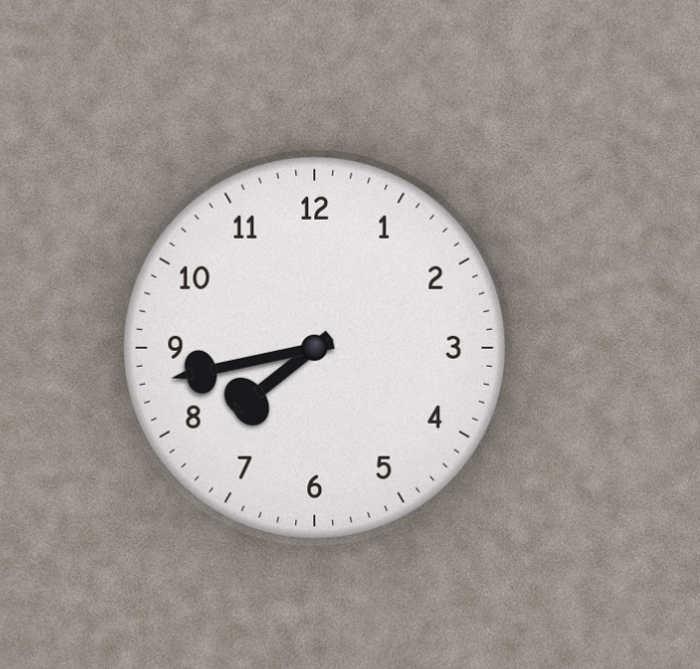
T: 7 h 43 min
